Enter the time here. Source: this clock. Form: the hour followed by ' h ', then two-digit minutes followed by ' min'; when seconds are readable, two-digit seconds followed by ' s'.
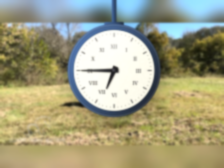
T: 6 h 45 min
